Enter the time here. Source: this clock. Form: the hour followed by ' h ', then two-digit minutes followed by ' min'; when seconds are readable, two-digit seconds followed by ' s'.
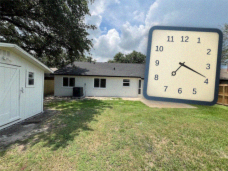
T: 7 h 19 min
